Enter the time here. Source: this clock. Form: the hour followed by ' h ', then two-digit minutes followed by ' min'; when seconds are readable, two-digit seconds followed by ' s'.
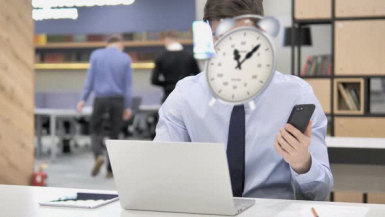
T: 11 h 07 min
